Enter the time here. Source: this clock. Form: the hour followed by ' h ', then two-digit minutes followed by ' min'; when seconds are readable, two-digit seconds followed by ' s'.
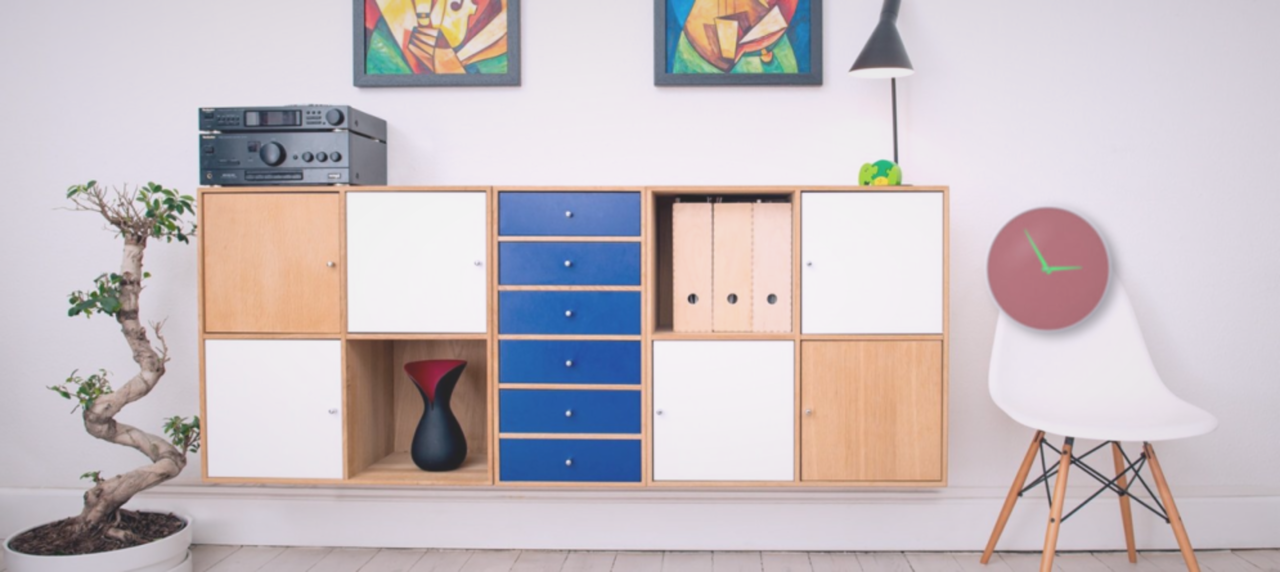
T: 2 h 55 min
